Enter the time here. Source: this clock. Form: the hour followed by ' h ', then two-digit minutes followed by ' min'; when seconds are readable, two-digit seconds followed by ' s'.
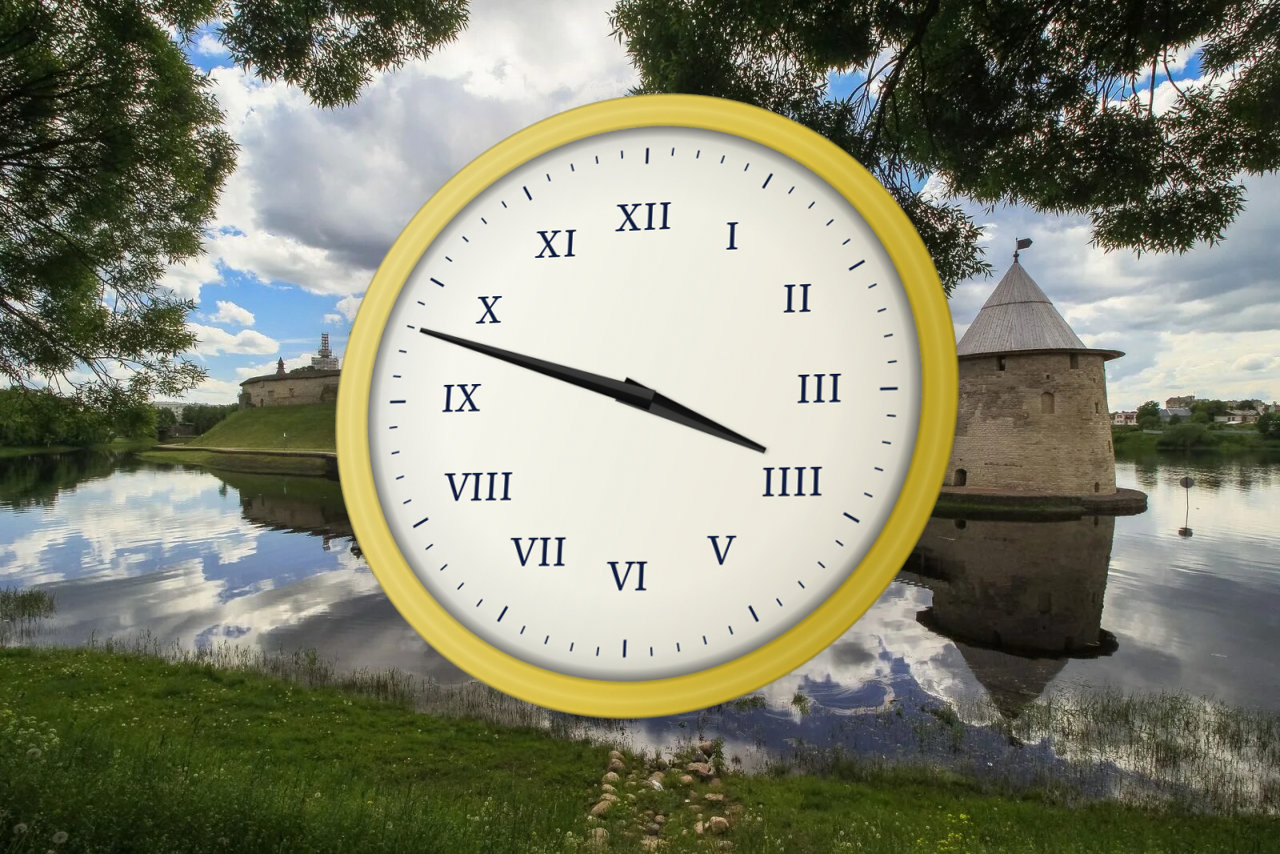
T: 3 h 48 min
